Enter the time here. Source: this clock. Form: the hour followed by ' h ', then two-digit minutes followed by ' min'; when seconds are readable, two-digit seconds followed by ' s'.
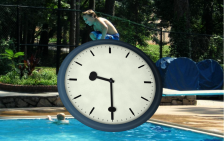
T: 9 h 30 min
